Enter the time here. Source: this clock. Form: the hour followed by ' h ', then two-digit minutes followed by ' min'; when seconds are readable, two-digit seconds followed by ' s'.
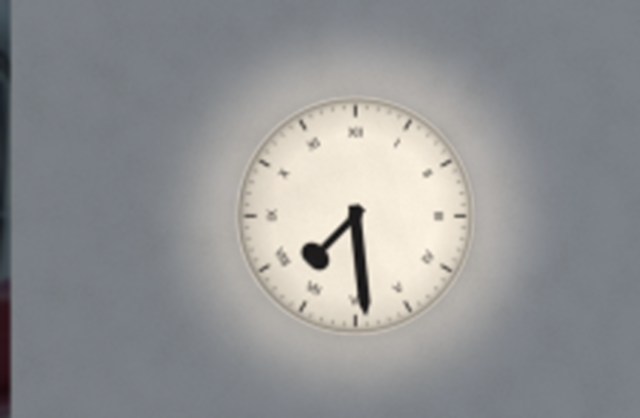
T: 7 h 29 min
